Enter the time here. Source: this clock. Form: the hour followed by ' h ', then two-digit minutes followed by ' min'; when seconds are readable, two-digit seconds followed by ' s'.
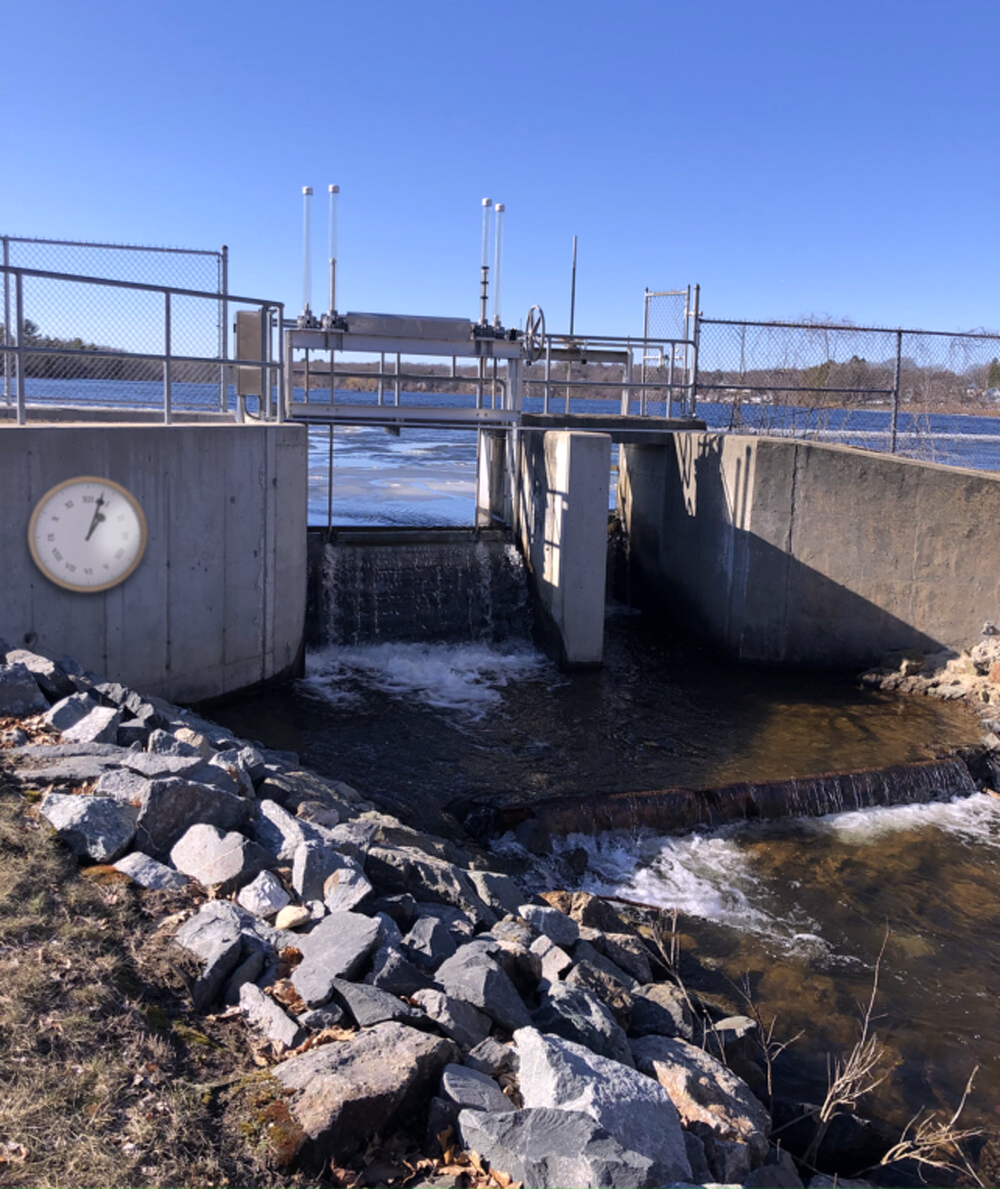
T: 1 h 03 min
